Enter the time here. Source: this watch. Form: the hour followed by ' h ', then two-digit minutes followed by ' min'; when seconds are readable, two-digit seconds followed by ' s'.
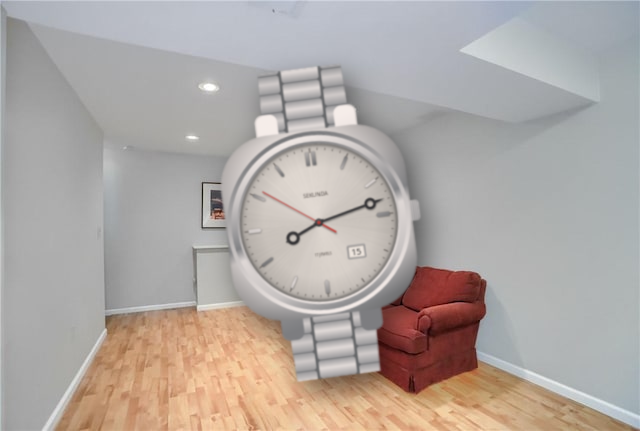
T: 8 h 12 min 51 s
